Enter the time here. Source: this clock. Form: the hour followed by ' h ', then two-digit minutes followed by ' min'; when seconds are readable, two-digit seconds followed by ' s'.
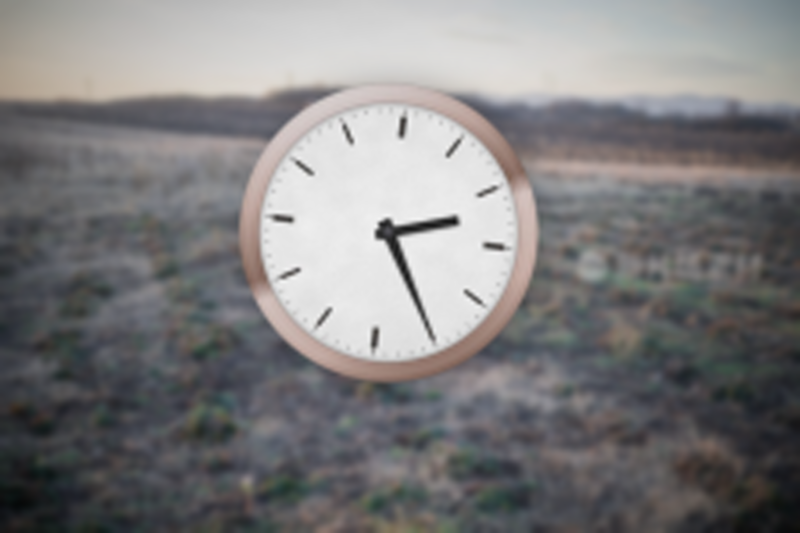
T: 2 h 25 min
